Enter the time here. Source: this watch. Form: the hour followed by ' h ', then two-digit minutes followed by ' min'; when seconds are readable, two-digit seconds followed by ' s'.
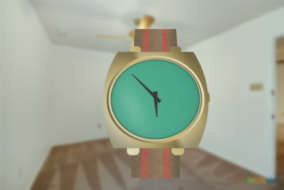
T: 5 h 53 min
